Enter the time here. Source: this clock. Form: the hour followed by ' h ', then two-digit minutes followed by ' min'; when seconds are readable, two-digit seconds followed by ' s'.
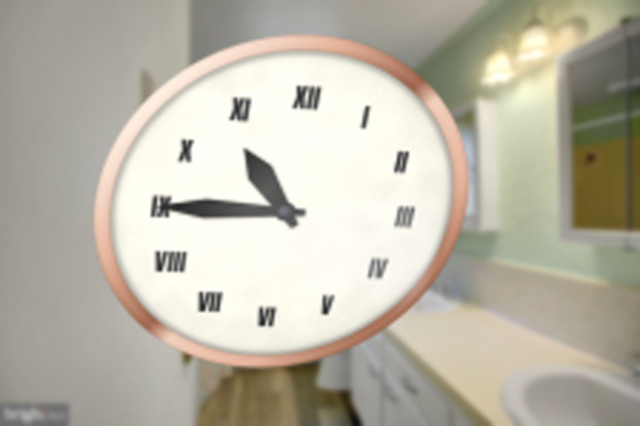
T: 10 h 45 min
